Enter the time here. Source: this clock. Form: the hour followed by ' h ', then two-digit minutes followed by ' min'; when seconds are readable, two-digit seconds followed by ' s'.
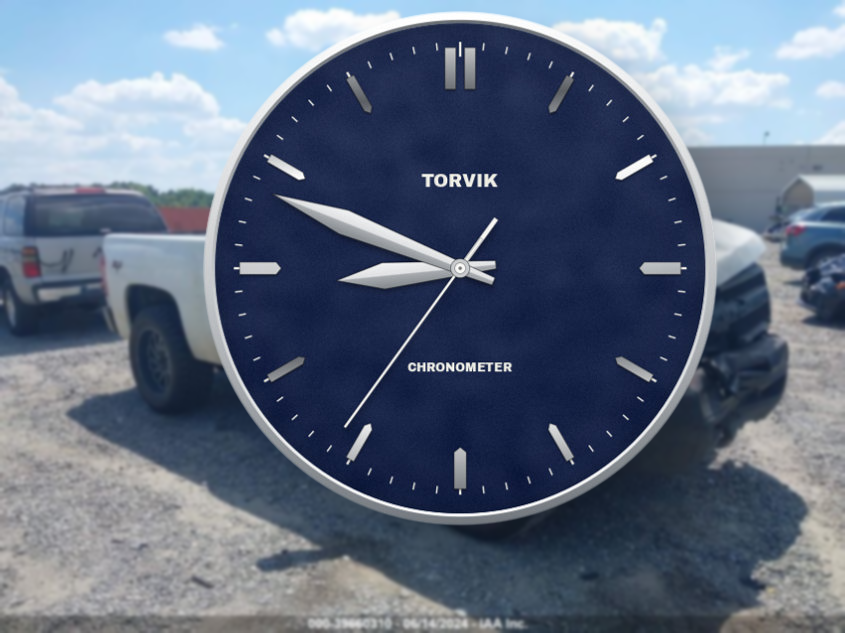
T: 8 h 48 min 36 s
